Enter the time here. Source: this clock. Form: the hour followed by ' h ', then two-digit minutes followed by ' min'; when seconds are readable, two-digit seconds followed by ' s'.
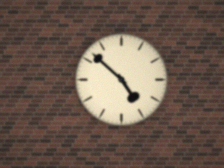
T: 4 h 52 min
